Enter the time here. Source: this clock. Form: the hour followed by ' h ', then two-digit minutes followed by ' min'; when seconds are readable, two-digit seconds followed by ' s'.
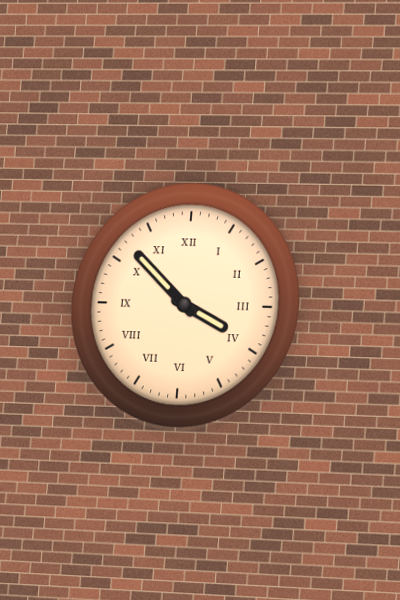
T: 3 h 52 min
